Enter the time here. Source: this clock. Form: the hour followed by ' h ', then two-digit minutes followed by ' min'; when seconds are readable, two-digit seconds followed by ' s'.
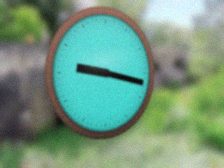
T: 9 h 17 min
